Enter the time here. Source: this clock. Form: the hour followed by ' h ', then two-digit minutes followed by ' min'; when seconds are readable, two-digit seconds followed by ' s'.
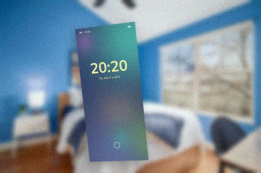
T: 20 h 20 min
